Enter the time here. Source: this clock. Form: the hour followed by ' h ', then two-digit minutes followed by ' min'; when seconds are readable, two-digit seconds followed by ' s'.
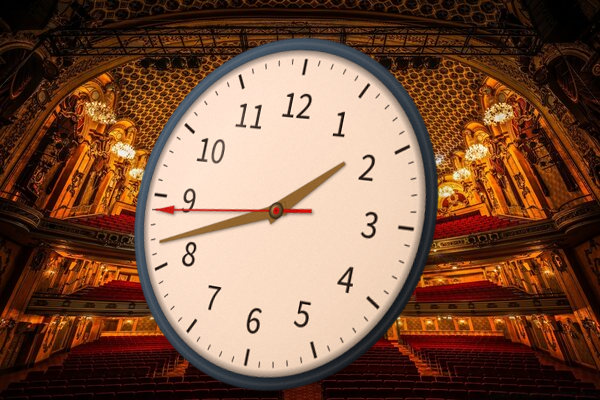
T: 1 h 41 min 44 s
